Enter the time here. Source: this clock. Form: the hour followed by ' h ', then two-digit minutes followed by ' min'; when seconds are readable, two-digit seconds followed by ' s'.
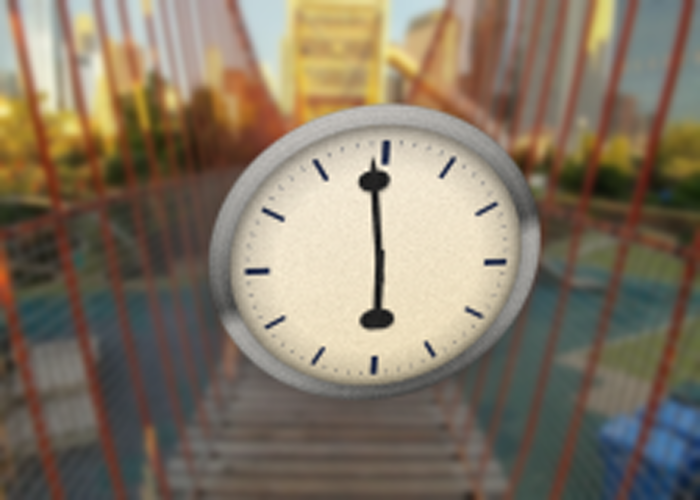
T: 5 h 59 min
